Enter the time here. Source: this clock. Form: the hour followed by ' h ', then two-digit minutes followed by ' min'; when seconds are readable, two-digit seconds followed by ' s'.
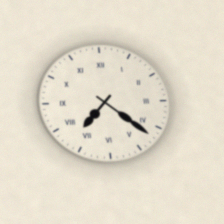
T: 7 h 22 min
